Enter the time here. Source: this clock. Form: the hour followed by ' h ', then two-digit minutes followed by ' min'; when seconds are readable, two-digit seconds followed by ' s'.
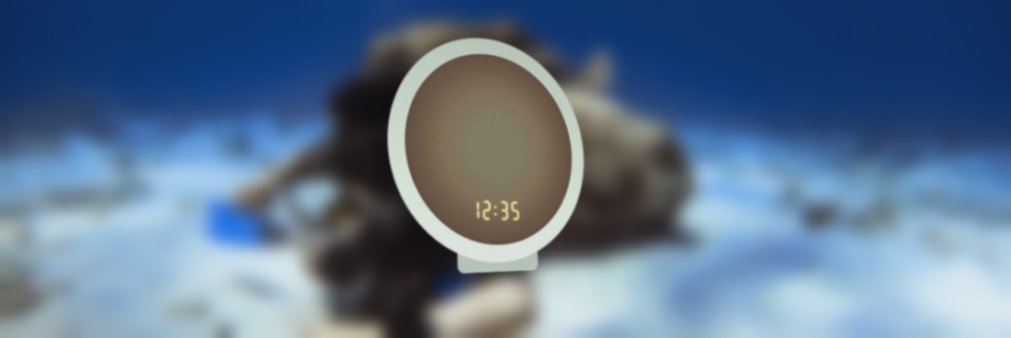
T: 12 h 35 min
